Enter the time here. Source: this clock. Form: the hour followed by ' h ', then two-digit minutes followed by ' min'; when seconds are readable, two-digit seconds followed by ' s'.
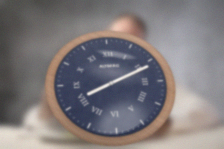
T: 8 h 11 min
